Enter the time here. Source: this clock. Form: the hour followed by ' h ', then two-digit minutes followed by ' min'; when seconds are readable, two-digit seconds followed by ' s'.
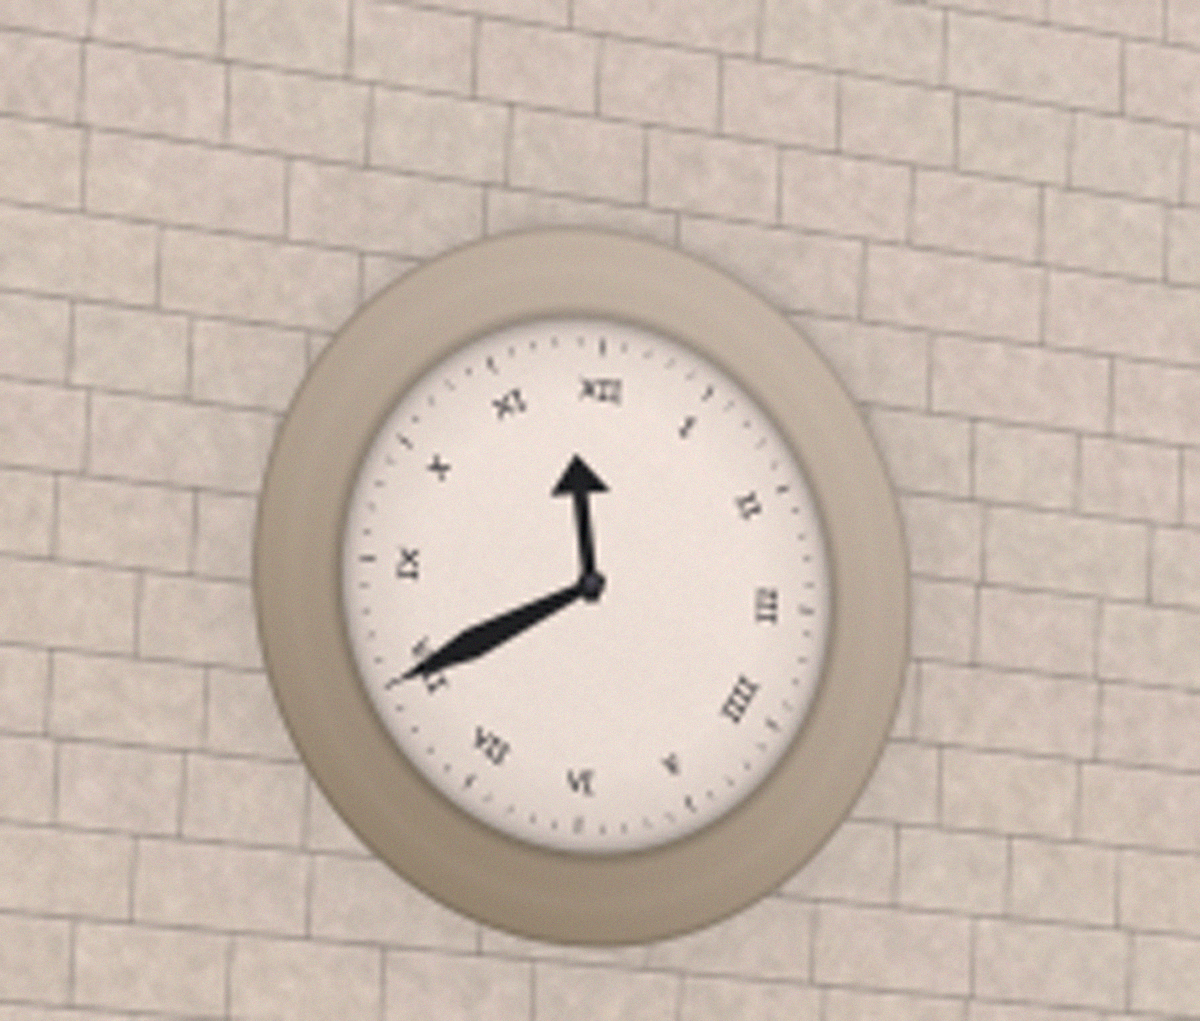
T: 11 h 40 min
